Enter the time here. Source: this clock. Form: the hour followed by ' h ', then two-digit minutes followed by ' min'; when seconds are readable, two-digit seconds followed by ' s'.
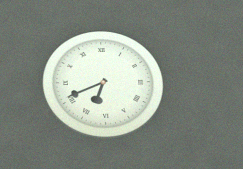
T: 6 h 41 min
